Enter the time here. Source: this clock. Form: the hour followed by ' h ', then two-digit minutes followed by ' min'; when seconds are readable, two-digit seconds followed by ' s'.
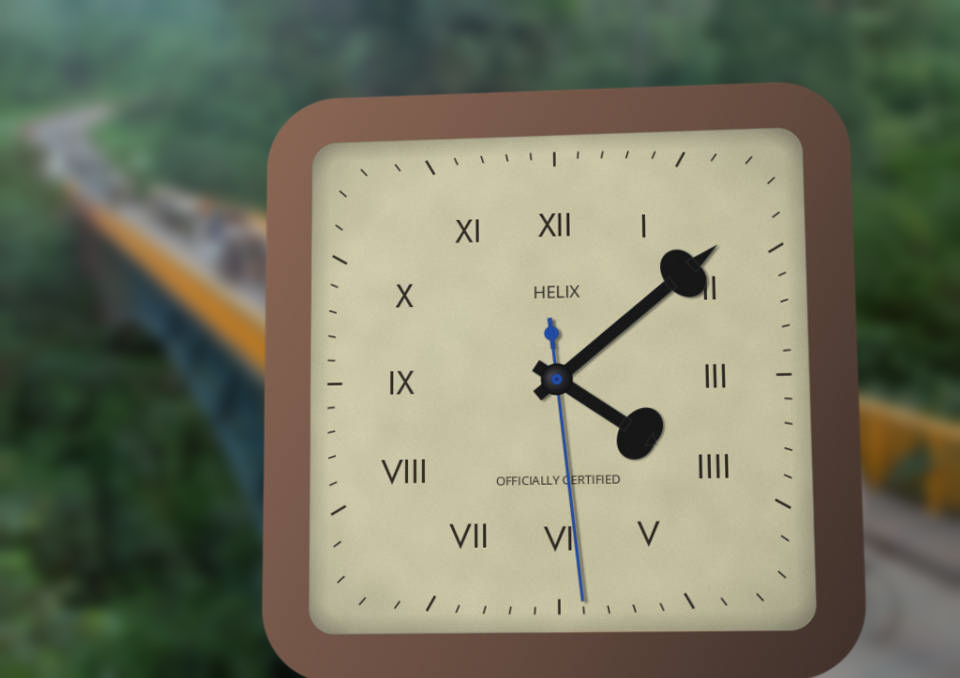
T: 4 h 08 min 29 s
